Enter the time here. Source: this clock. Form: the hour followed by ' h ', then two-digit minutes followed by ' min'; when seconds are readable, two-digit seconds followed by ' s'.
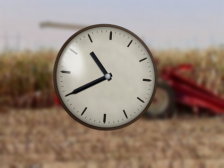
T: 10 h 40 min
